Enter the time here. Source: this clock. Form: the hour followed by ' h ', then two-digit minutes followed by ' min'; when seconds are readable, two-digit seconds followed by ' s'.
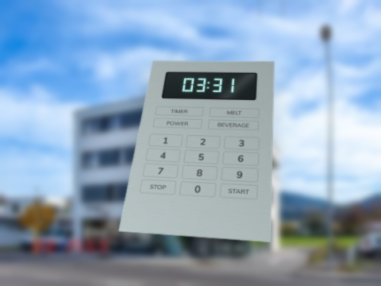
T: 3 h 31 min
